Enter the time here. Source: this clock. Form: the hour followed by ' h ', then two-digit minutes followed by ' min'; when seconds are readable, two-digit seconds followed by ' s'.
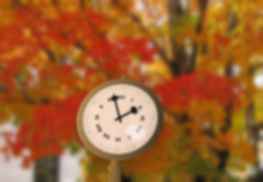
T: 1 h 57 min
